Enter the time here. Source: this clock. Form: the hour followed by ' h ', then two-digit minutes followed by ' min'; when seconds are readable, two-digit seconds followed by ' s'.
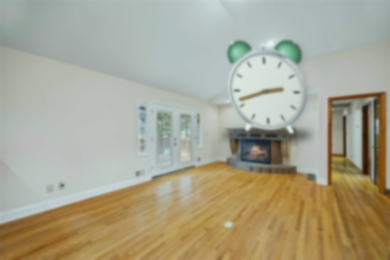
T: 2 h 42 min
